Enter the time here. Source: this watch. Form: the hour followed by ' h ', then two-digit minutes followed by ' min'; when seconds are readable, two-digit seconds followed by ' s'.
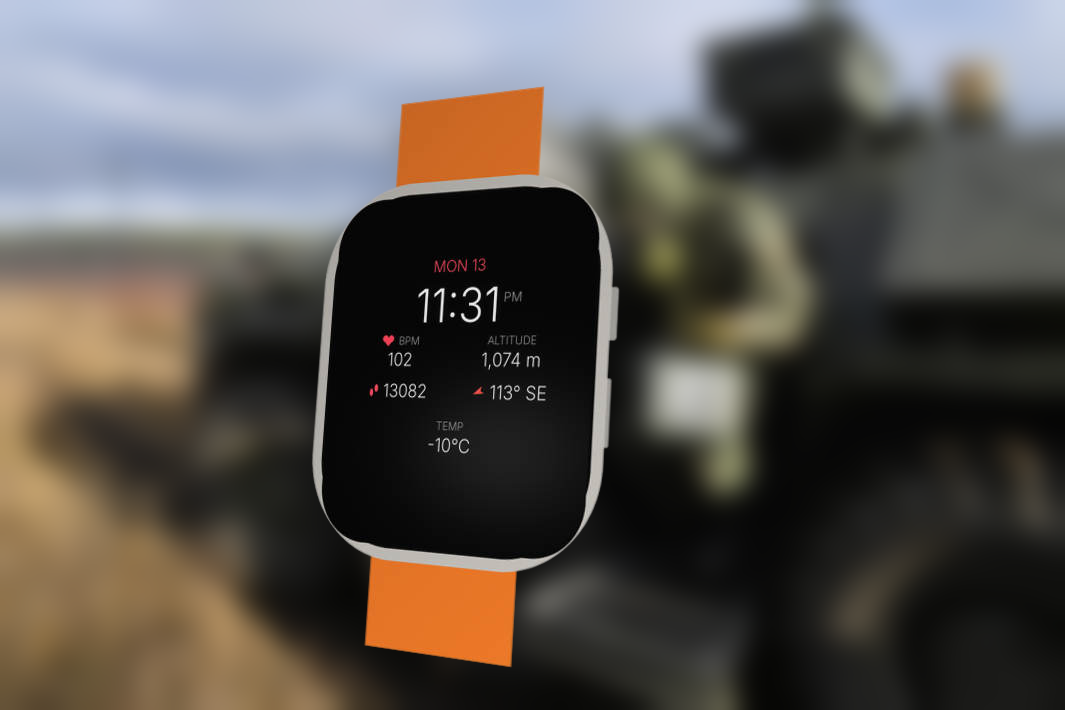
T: 11 h 31 min
